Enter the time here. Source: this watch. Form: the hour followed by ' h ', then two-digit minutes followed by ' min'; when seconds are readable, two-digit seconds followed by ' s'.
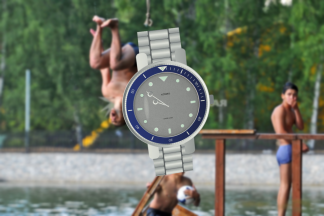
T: 9 h 52 min
